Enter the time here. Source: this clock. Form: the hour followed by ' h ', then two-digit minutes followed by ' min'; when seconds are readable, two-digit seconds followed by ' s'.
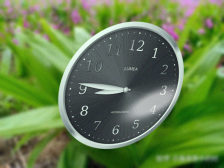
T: 8 h 46 min
